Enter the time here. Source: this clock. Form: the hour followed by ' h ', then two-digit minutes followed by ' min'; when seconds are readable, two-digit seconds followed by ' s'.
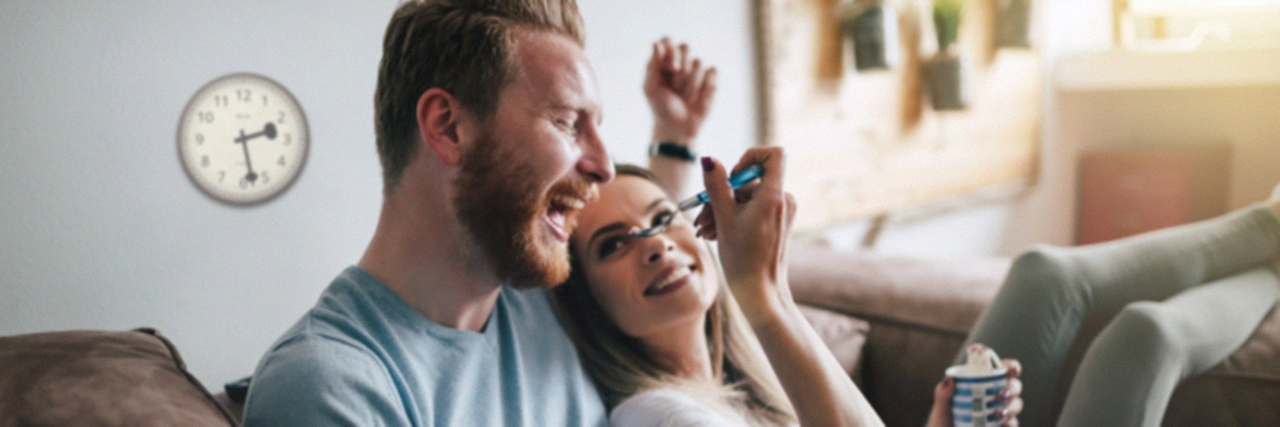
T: 2 h 28 min
